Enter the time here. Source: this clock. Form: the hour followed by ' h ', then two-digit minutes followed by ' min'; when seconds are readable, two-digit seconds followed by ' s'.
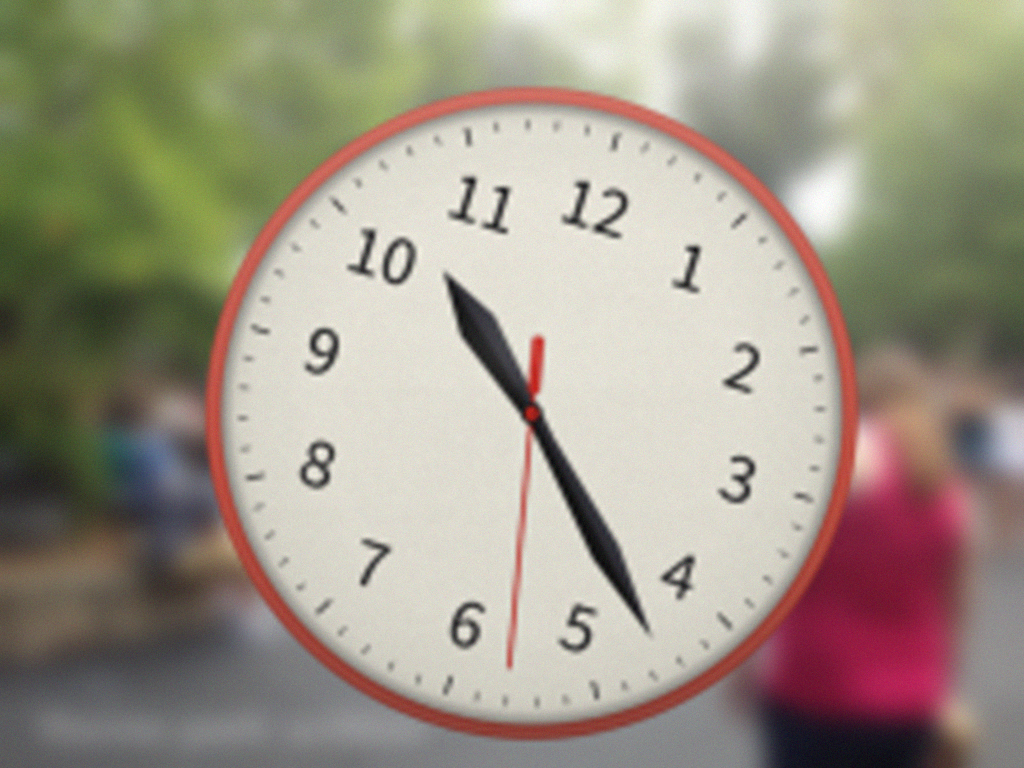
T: 10 h 22 min 28 s
